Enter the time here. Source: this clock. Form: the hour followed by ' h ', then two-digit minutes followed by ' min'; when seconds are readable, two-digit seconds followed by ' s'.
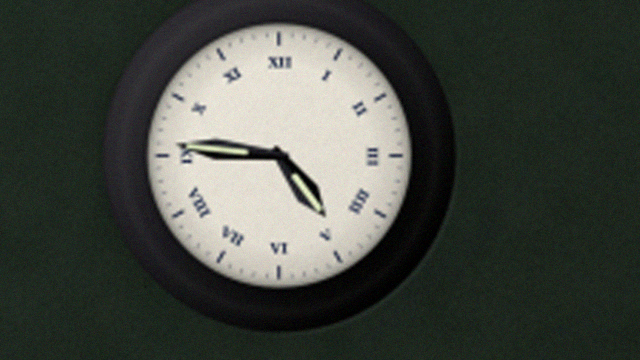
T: 4 h 46 min
